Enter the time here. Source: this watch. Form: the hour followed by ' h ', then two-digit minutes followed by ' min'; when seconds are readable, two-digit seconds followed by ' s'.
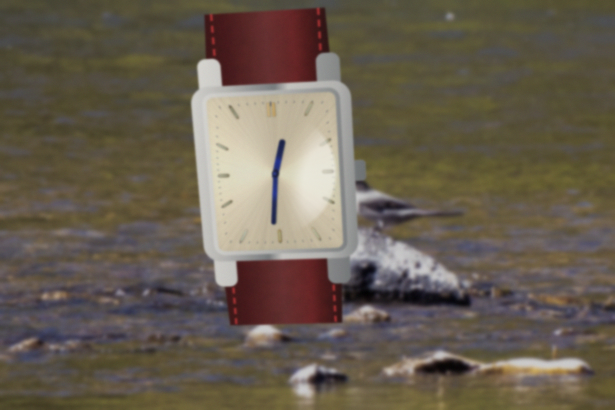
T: 12 h 31 min
